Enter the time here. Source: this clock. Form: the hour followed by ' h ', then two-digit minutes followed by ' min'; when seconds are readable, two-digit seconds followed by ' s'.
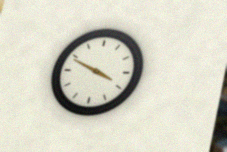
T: 3 h 49 min
